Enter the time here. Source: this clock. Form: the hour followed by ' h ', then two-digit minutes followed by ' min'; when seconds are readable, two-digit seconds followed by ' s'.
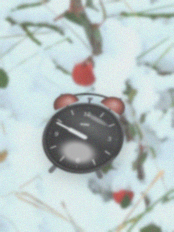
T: 9 h 49 min
